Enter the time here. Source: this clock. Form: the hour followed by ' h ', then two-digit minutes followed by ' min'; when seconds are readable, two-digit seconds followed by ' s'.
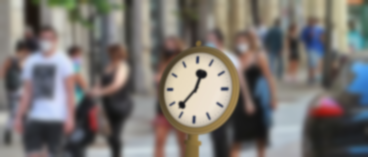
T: 12 h 37 min
